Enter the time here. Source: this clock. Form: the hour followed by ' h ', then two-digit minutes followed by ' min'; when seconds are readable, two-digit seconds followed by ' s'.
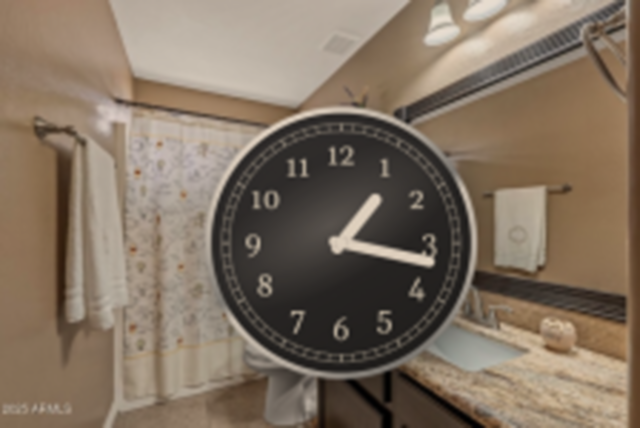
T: 1 h 17 min
